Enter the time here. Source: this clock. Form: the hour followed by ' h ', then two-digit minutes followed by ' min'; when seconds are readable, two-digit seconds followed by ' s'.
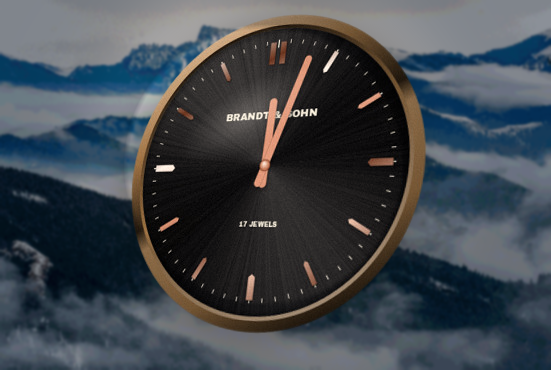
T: 12 h 03 min
